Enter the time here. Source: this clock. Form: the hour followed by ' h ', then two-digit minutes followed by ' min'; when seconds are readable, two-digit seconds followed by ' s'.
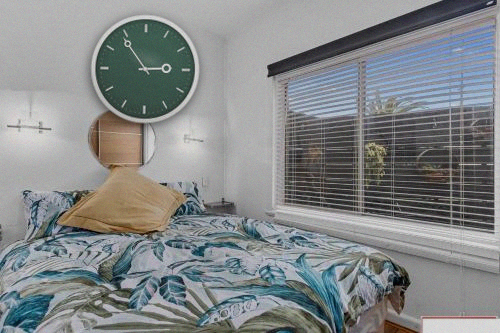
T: 2 h 54 min
